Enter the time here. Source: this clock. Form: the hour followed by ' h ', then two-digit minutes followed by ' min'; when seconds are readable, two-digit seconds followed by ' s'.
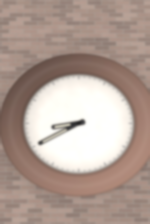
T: 8 h 40 min
